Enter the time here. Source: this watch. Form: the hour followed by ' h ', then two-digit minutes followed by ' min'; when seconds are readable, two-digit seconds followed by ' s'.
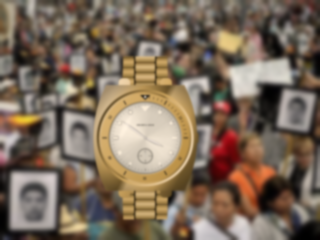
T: 3 h 51 min
